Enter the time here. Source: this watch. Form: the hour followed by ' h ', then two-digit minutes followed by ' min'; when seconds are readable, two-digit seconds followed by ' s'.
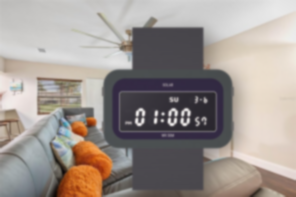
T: 1 h 00 min
